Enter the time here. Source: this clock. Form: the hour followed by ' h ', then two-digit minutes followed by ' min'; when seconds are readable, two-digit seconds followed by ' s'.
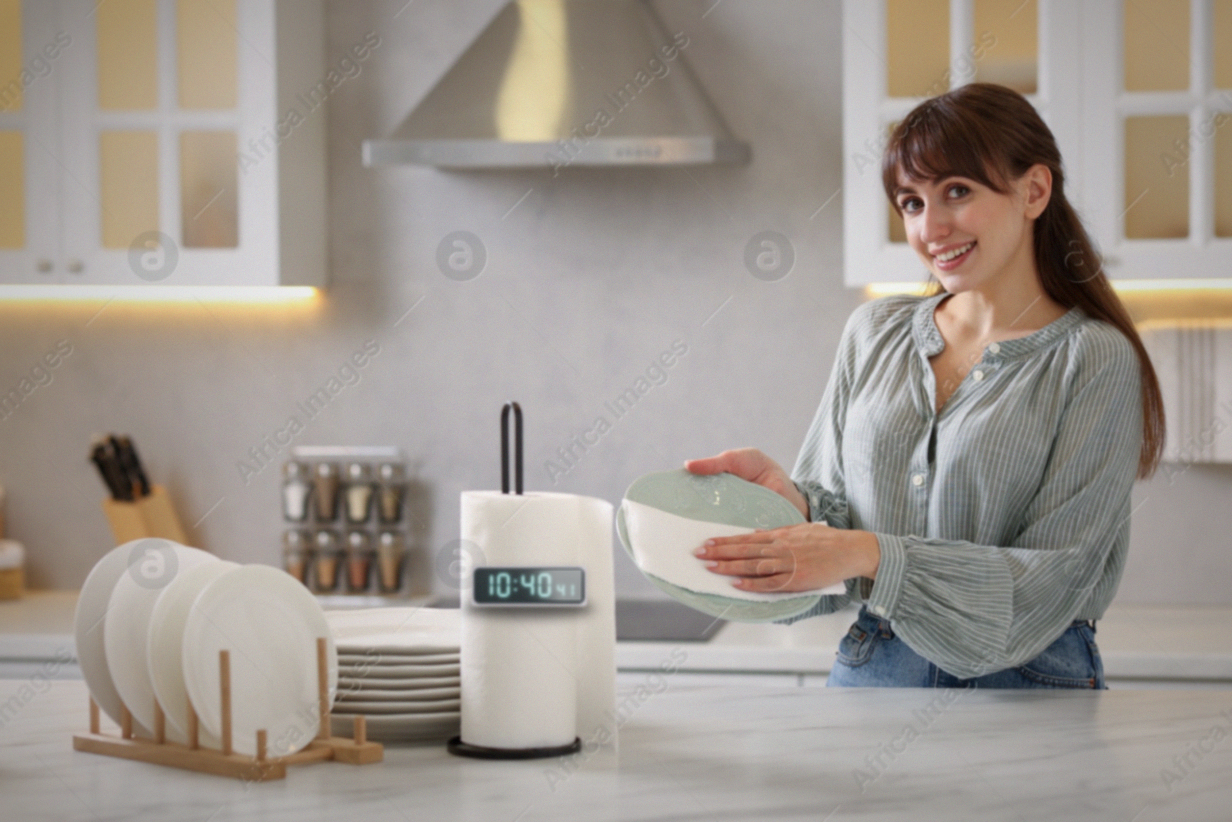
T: 10 h 40 min 41 s
